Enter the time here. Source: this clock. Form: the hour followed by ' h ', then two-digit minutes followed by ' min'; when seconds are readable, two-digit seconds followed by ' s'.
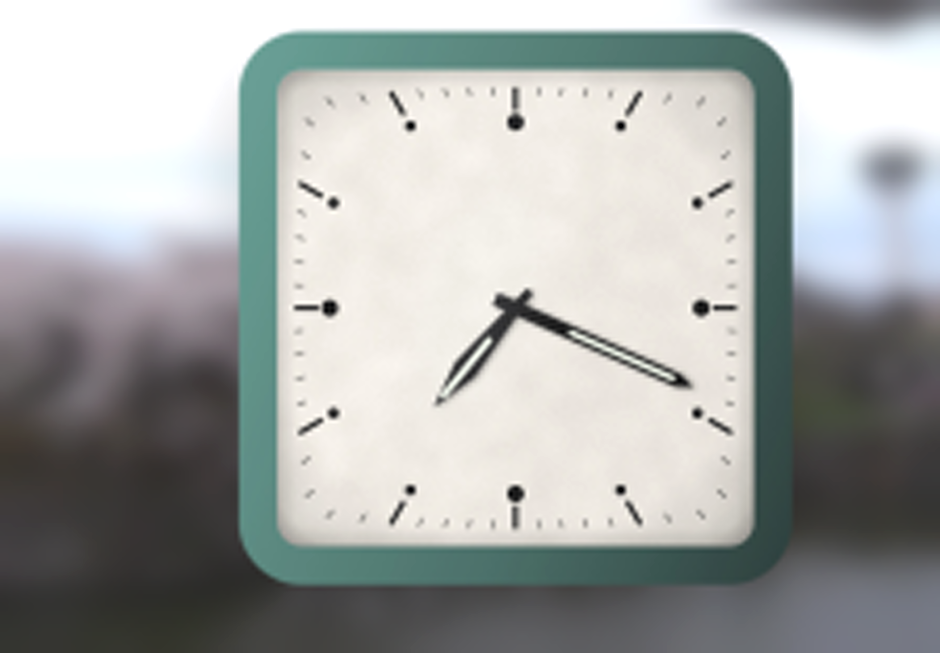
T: 7 h 19 min
